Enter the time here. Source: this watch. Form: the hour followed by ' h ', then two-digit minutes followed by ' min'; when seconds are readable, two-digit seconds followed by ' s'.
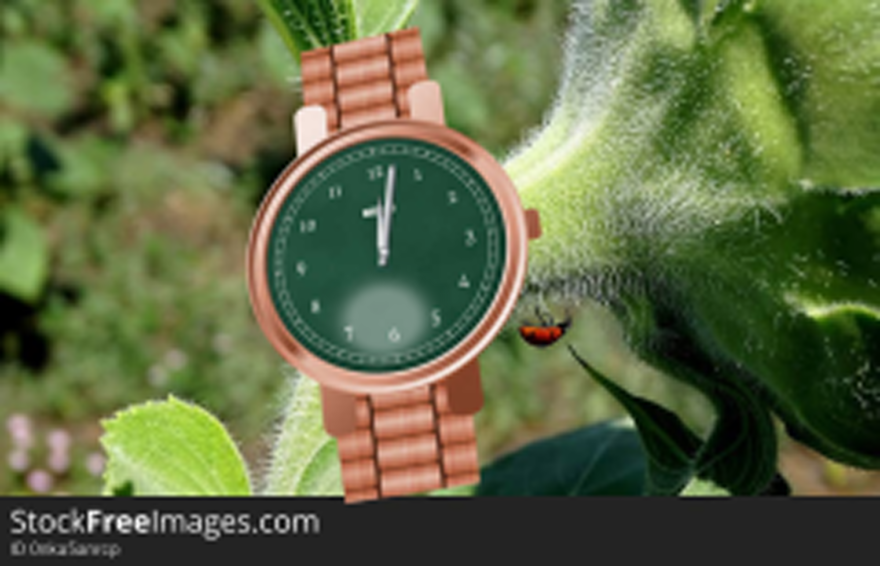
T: 12 h 02 min
